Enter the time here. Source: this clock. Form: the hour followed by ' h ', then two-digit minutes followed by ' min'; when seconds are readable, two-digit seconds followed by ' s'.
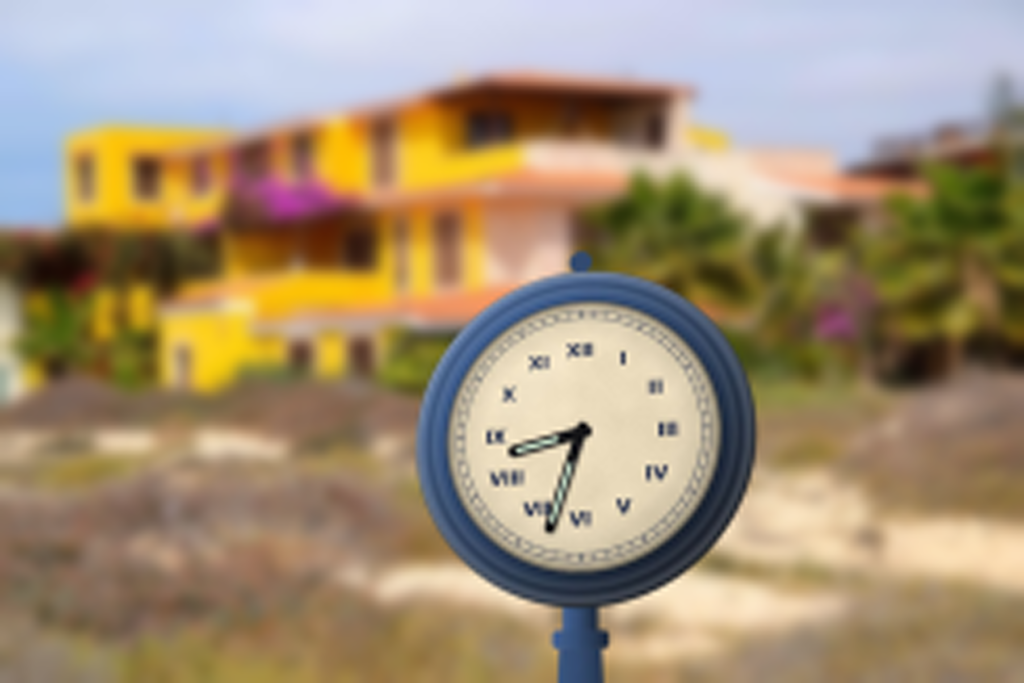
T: 8 h 33 min
